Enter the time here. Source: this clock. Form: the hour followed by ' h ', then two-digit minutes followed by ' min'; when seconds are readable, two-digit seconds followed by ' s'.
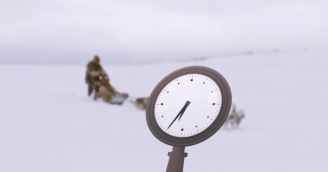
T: 6 h 35 min
